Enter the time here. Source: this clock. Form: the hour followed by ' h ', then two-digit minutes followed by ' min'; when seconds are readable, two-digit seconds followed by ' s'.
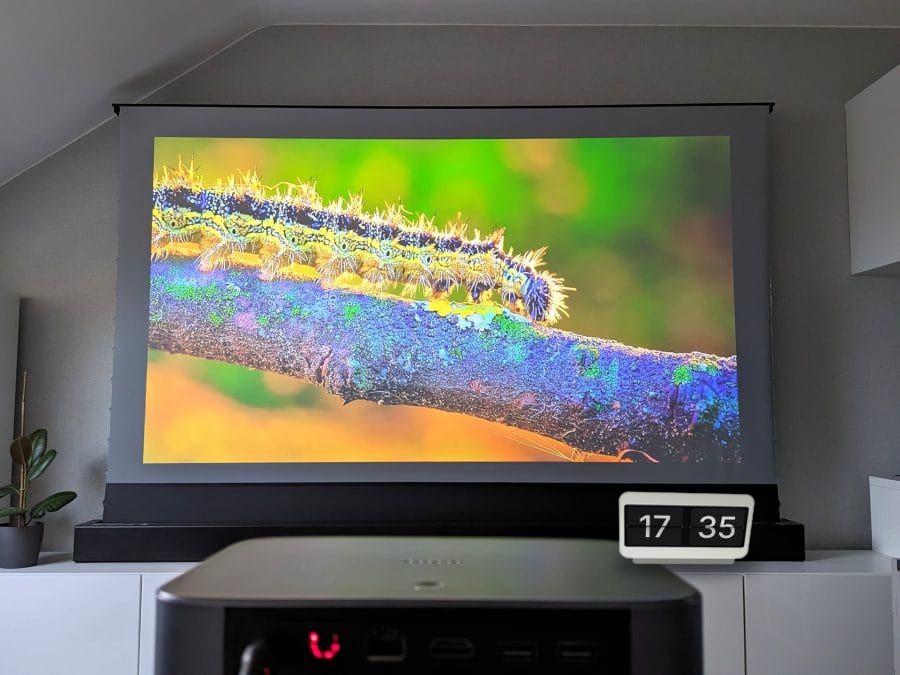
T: 17 h 35 min
